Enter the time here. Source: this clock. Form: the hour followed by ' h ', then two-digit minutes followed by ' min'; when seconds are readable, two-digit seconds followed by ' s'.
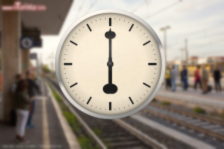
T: 6 h 00 min
